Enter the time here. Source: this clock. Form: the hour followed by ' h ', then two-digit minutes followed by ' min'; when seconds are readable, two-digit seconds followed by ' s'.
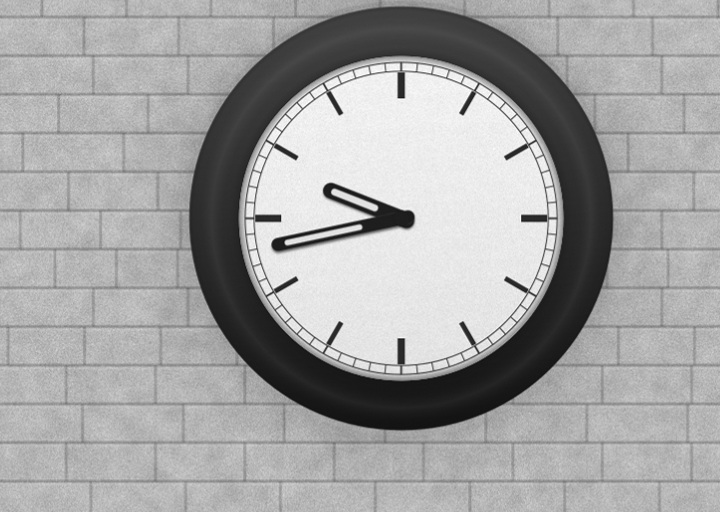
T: 9 h 43 min
